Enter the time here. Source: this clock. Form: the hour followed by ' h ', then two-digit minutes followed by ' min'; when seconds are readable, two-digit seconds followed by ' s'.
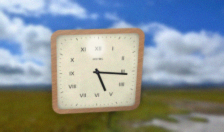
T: 5 h 16 min
